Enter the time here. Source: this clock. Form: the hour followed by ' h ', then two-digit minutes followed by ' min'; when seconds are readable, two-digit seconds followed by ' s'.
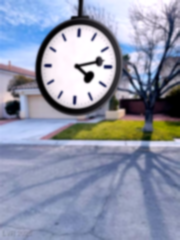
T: 4 h 13 min
